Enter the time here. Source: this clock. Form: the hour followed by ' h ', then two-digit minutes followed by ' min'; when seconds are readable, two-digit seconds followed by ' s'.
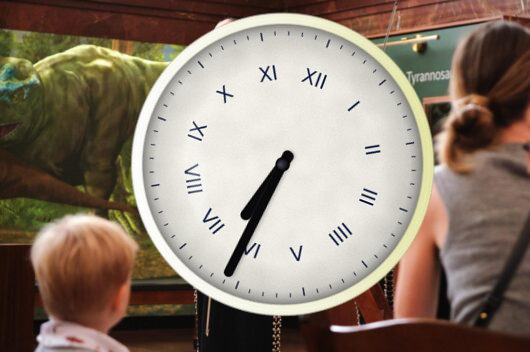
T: 6 h 31 min
